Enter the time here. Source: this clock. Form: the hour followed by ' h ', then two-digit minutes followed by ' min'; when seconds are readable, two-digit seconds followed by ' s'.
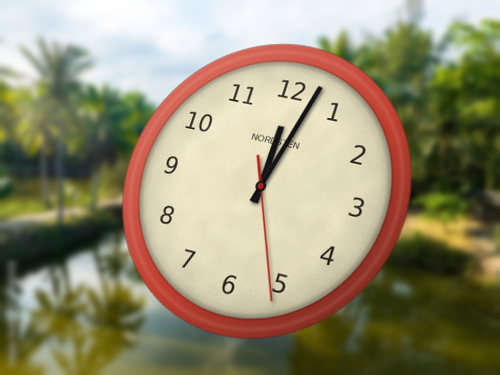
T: 12 h 02 min 26 s
